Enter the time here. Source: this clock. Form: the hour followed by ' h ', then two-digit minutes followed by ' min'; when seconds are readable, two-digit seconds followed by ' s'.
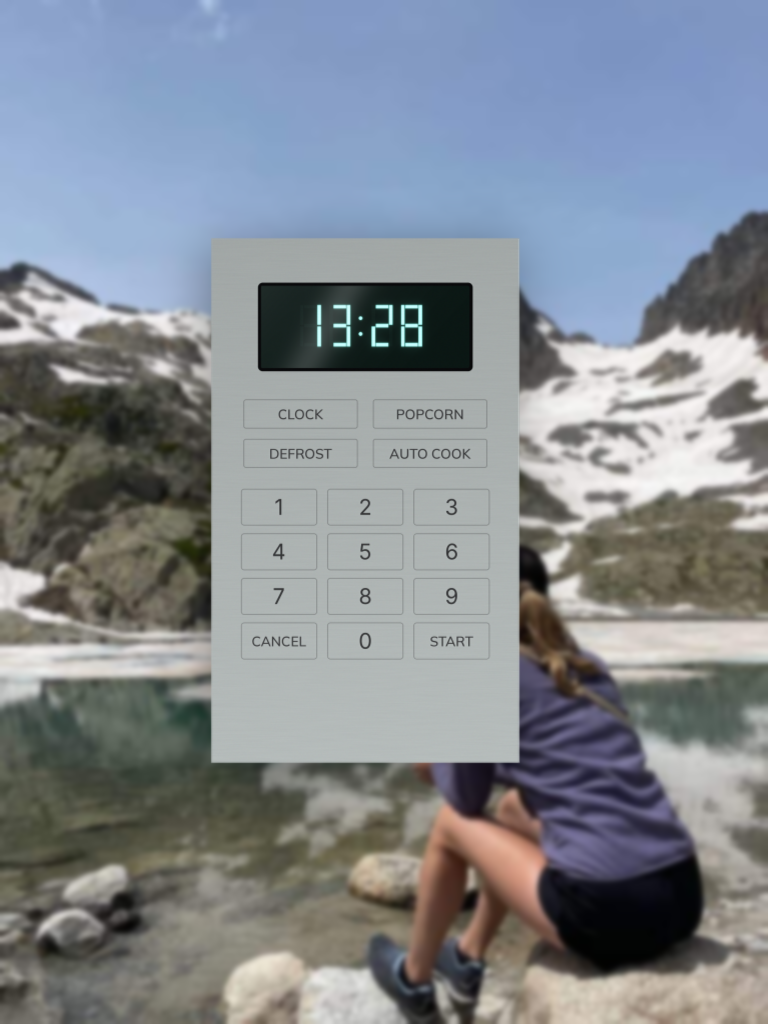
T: 13 h 28 min
